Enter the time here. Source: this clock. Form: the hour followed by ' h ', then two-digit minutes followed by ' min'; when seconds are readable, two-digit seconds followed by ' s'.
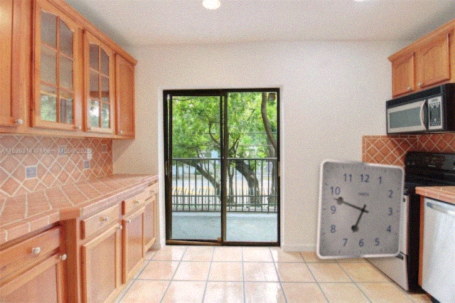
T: 6 h 48 min
